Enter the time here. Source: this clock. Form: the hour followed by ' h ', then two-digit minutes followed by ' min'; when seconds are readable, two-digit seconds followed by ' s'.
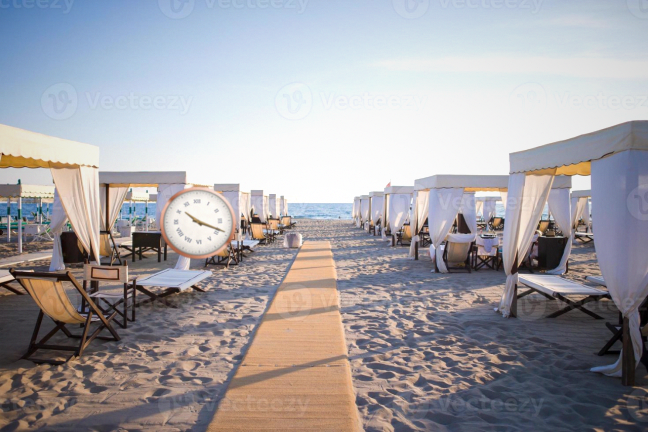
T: 10 h 19 min
